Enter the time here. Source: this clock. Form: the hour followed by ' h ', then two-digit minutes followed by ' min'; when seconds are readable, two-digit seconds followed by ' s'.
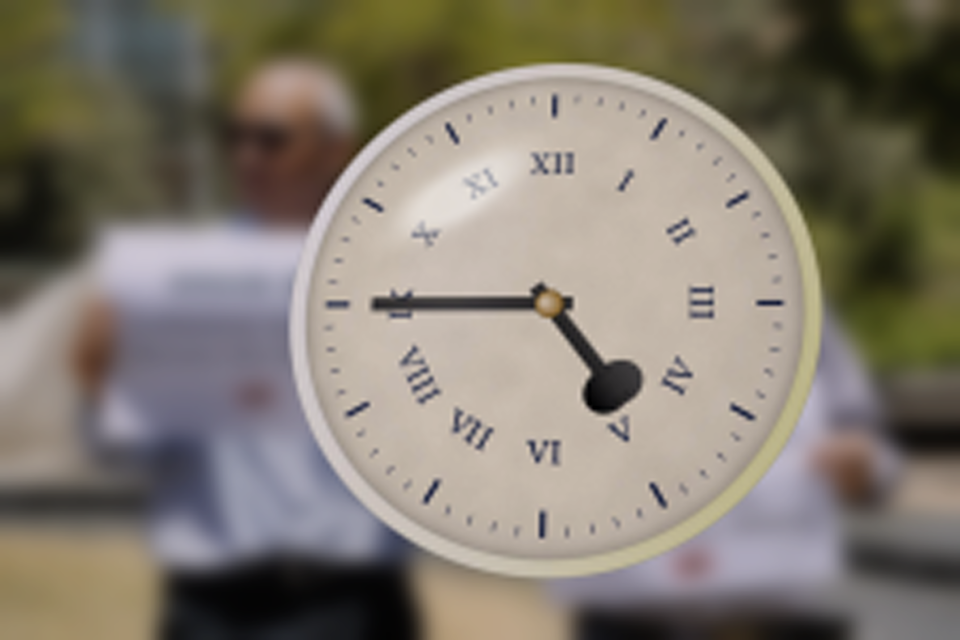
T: 4 h 45 min
